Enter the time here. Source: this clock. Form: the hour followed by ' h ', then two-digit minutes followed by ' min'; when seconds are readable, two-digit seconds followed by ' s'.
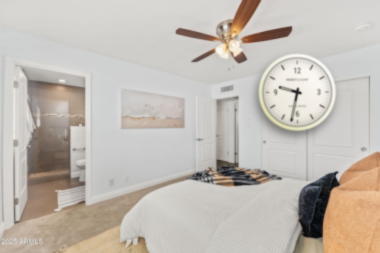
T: 9 h 32 min
